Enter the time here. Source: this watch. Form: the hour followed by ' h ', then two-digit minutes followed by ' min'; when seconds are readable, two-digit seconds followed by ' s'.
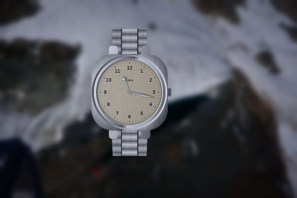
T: 11 h 17 min
